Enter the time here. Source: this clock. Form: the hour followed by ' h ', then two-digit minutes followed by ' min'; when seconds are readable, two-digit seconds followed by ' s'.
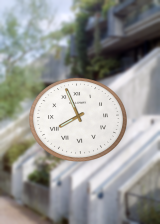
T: 7 h 57 min
